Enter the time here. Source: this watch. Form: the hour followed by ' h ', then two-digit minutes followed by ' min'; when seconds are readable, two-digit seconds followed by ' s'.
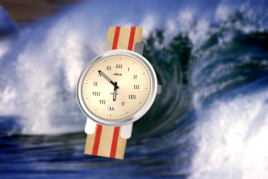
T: 5 h 51 min
